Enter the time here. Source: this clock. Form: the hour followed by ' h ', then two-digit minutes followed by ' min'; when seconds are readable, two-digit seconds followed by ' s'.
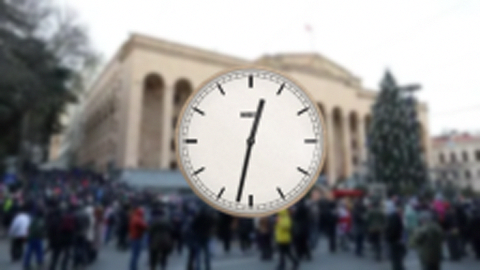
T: 12 h 32 min
